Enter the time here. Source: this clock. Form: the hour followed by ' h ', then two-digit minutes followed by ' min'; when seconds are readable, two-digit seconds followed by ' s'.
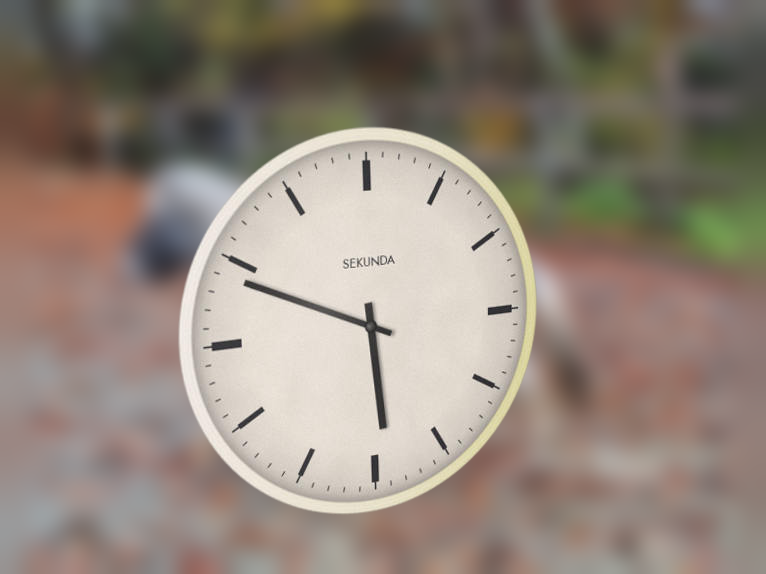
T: 5 h 49 min
